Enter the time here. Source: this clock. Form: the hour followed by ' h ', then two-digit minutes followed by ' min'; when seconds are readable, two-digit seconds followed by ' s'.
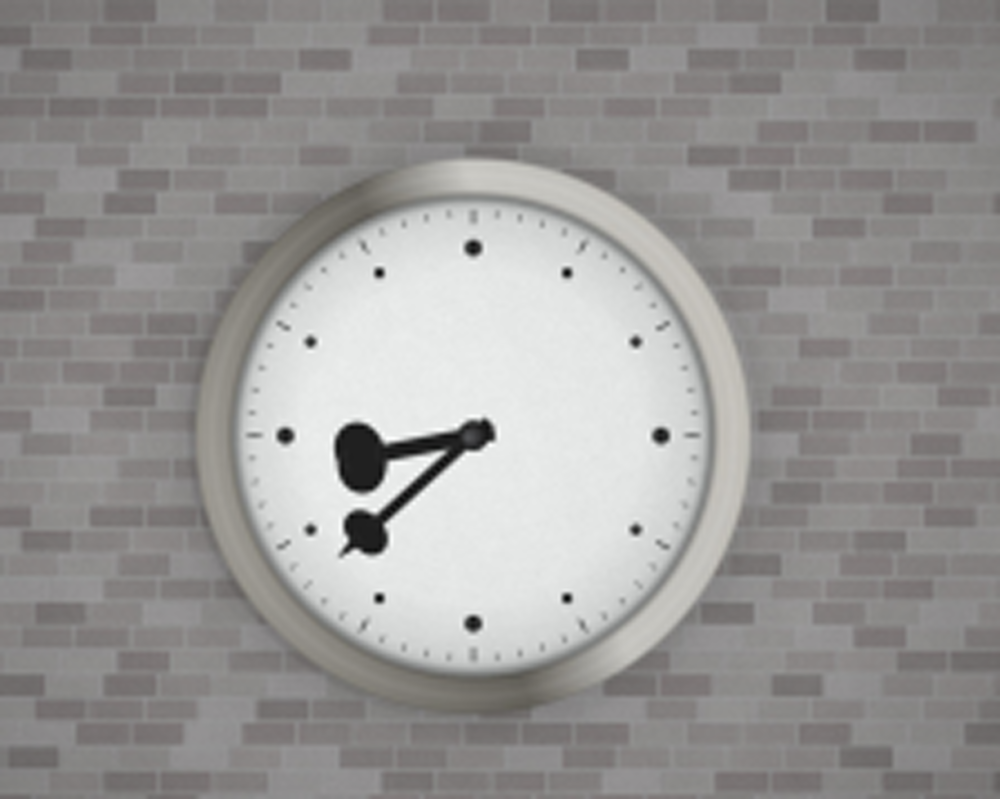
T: 8 h 38 min
